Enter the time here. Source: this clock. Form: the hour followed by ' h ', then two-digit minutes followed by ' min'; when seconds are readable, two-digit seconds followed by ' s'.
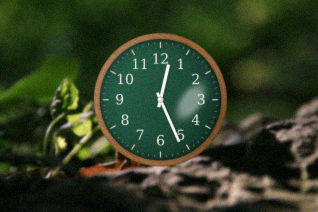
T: 12 h 26 min
